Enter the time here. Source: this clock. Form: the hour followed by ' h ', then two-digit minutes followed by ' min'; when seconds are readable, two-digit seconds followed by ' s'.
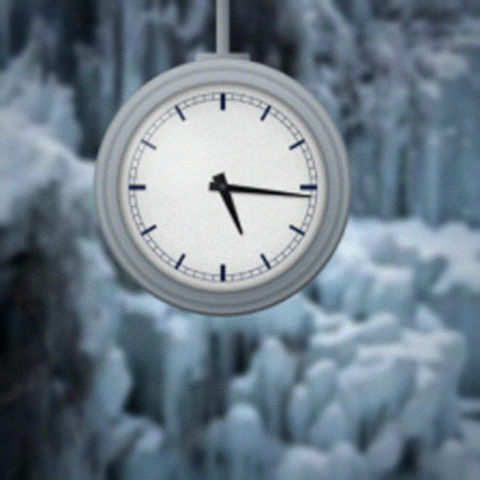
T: 5 h 16 min
